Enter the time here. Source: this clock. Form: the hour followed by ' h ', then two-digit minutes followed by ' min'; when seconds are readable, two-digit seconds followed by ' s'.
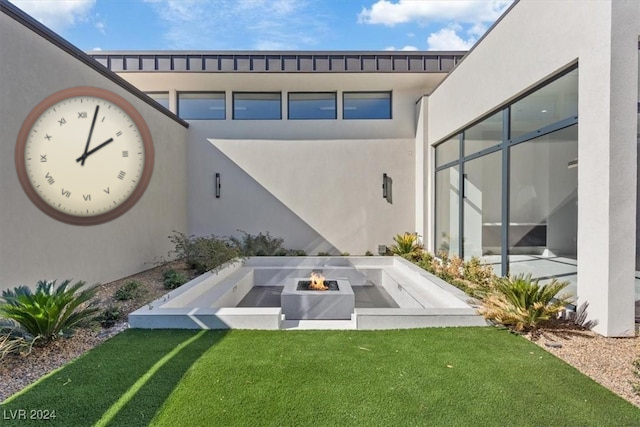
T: 2 h 03 min
